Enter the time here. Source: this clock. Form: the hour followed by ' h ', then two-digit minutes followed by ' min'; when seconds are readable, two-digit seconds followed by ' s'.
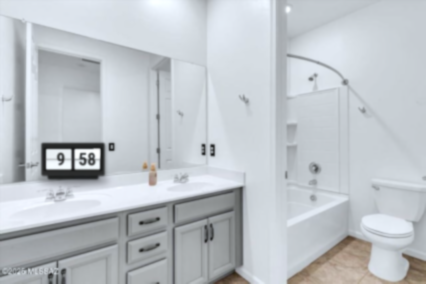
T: 9 h 58 min
